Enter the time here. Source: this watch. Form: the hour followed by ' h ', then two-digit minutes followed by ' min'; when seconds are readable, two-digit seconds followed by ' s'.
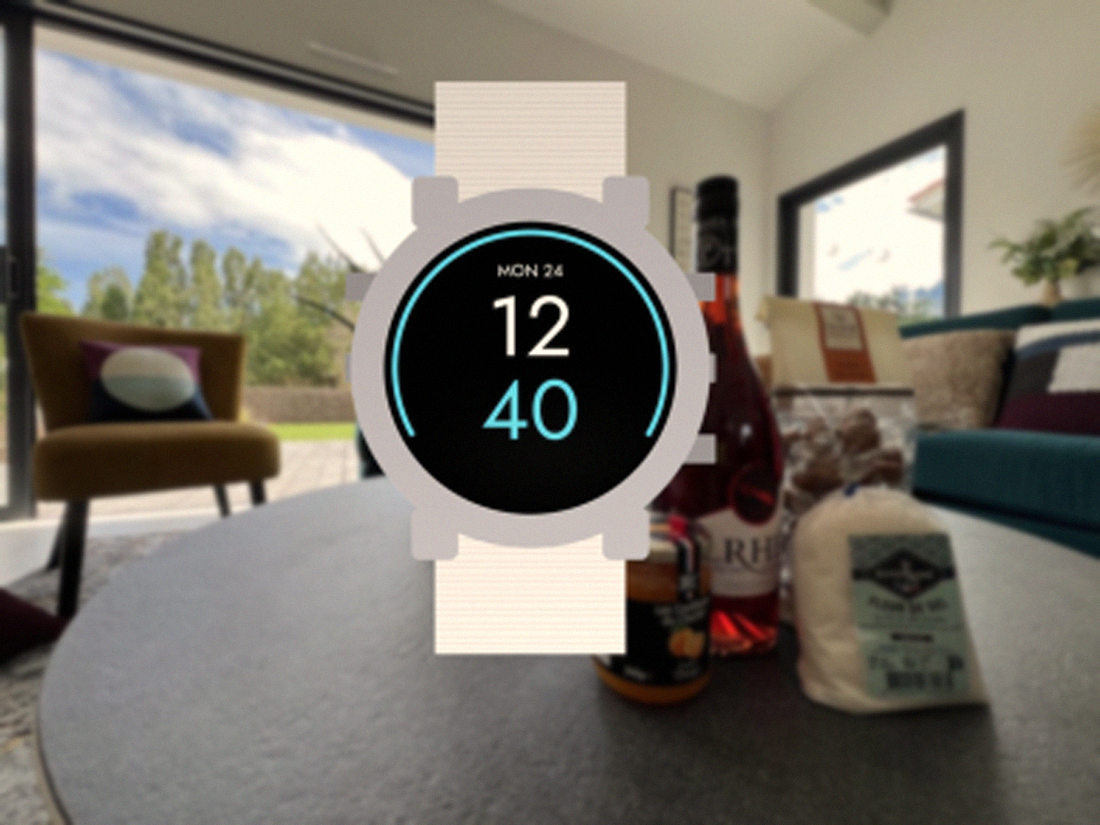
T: 12 h 40 min
